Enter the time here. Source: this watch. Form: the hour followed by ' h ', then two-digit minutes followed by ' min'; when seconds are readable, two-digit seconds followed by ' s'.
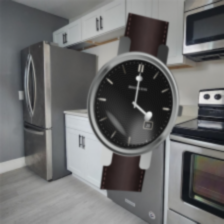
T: 4 h 00 min
